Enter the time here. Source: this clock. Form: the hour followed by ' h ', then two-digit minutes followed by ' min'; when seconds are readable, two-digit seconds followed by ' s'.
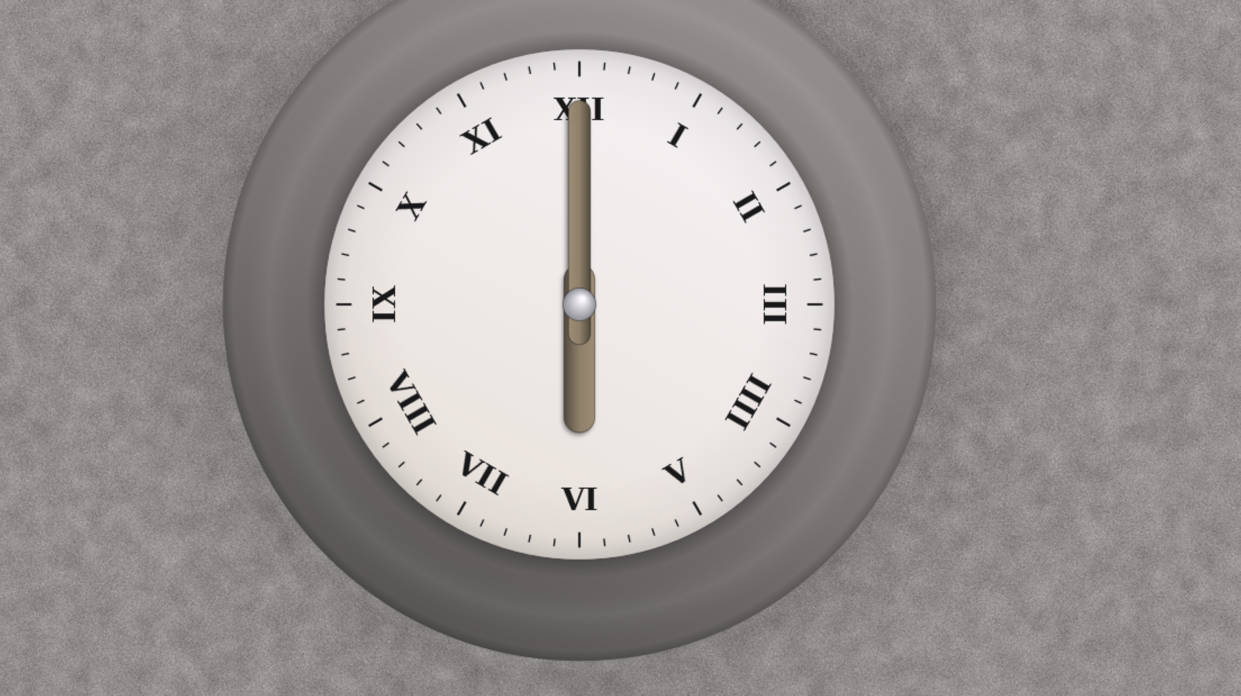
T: 6 h 00 min
